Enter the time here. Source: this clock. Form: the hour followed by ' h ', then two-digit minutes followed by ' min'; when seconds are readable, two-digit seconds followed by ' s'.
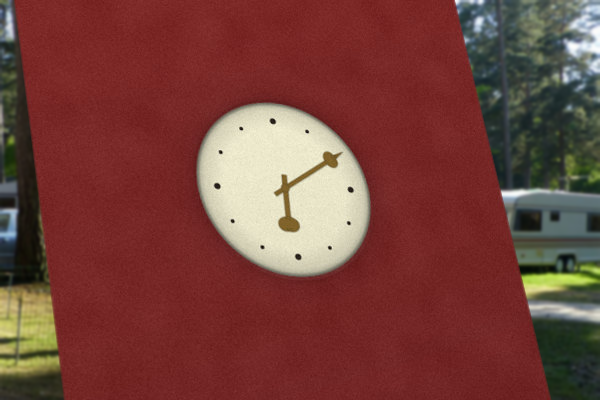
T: 6 h 10 min
